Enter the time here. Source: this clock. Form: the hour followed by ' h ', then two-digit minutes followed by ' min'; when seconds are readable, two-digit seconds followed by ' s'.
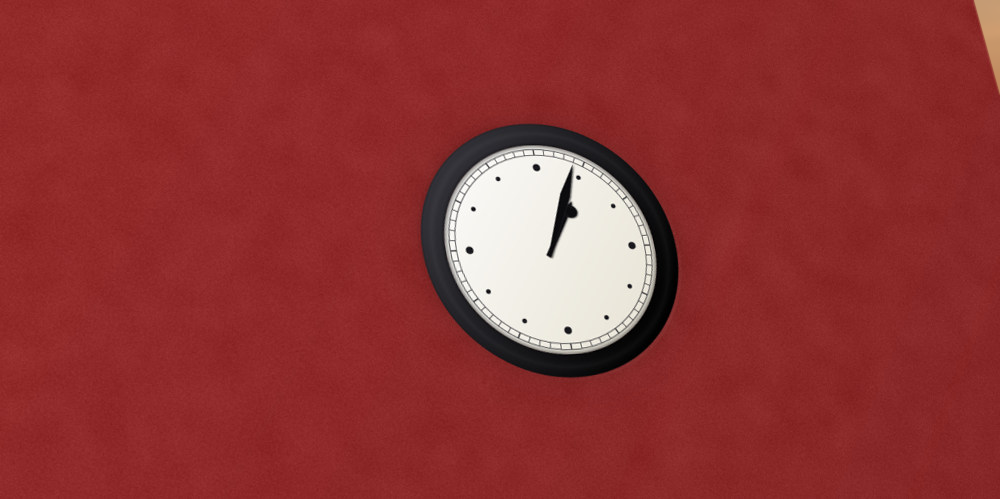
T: 1 h 04 min
